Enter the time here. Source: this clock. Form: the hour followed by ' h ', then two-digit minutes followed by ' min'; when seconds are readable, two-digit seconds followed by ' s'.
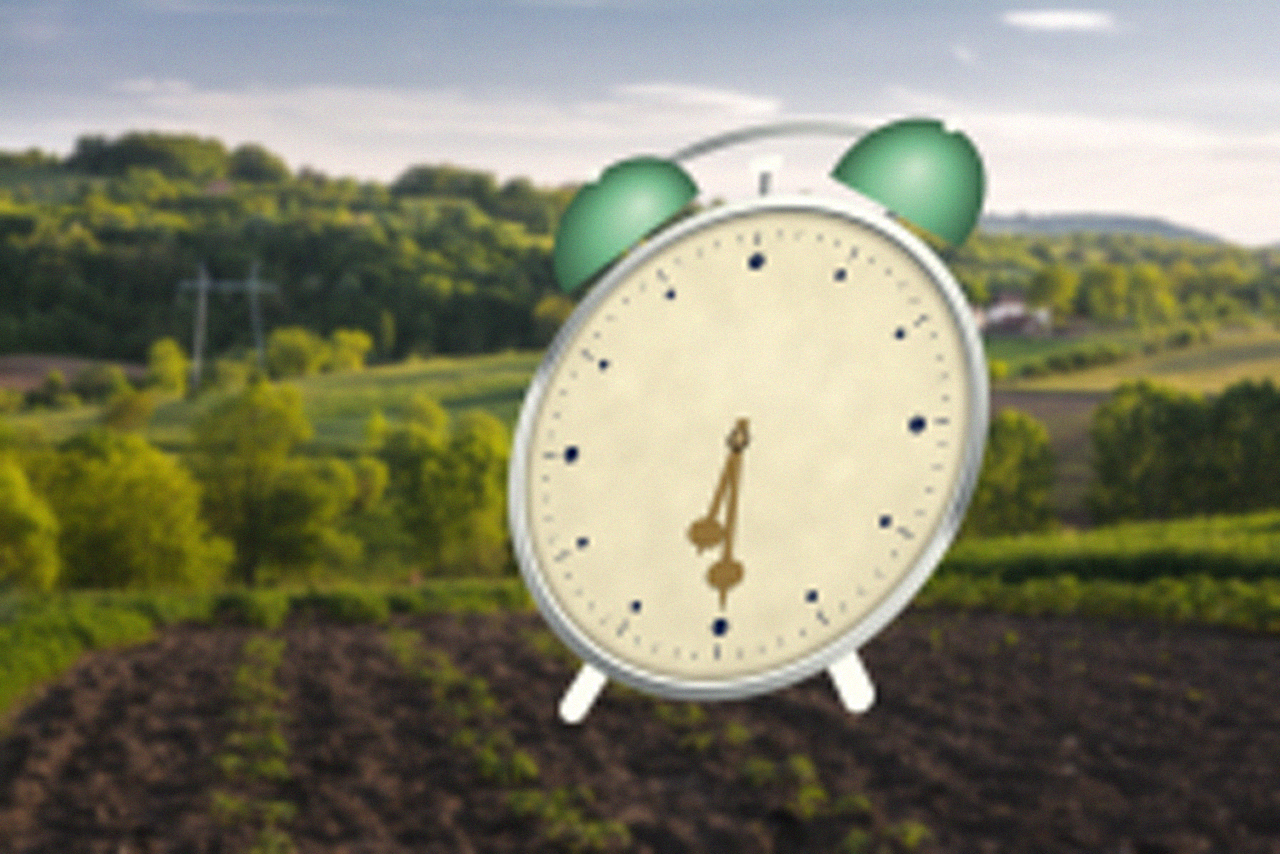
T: 6 h 30 min
